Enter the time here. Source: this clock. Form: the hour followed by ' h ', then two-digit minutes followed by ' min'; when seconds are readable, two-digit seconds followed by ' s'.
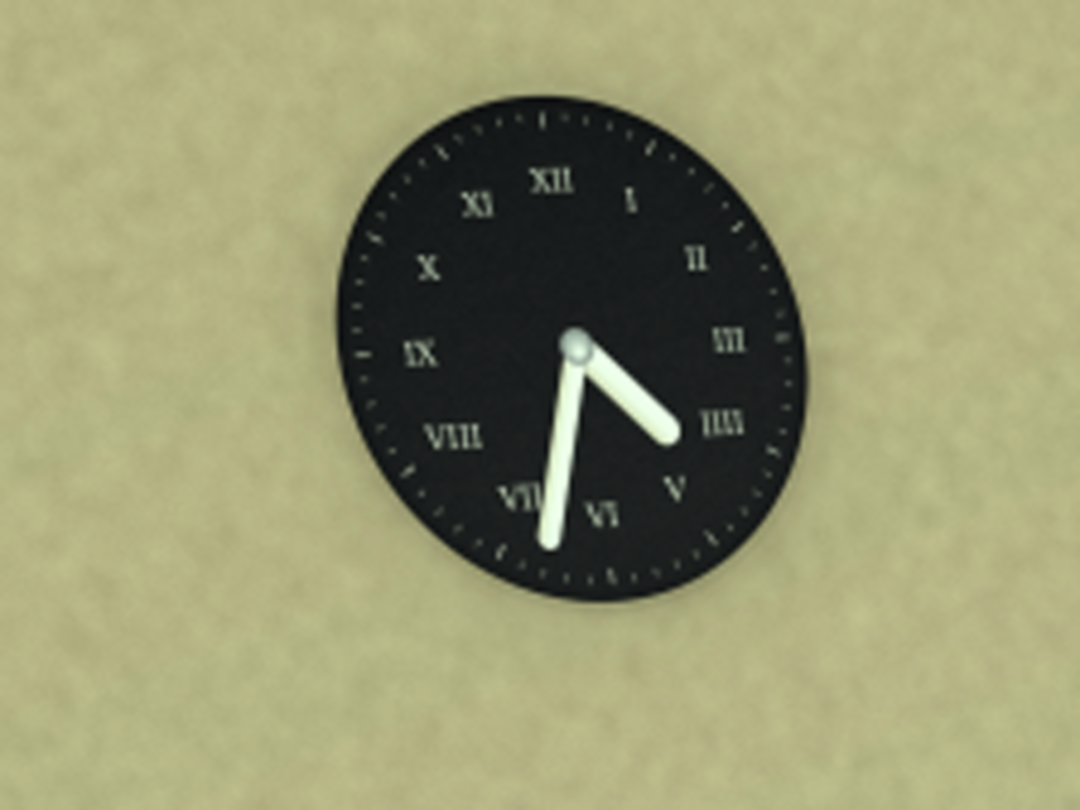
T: 4 h 33 min
